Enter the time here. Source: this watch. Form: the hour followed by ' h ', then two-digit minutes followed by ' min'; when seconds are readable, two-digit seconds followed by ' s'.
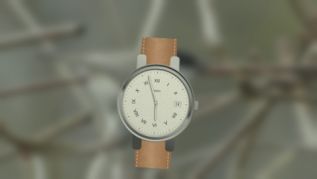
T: 5 h 57 min
